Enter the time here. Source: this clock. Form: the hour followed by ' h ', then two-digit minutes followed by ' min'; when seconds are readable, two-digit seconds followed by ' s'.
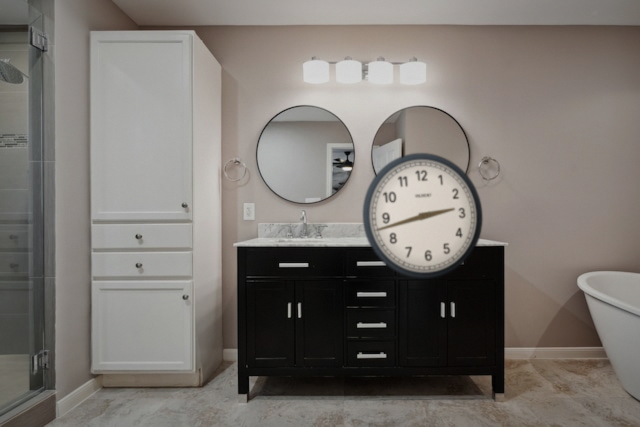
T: 2 h 43 min
